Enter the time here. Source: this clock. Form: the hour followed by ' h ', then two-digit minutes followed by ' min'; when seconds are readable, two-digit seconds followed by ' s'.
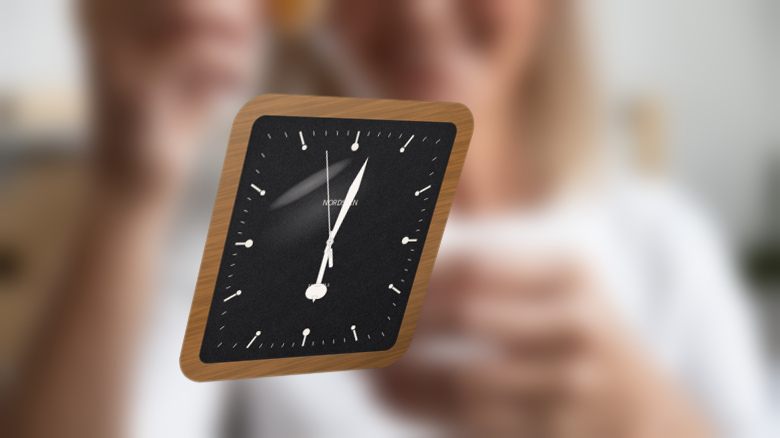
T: 6 h 01 min 57 s
